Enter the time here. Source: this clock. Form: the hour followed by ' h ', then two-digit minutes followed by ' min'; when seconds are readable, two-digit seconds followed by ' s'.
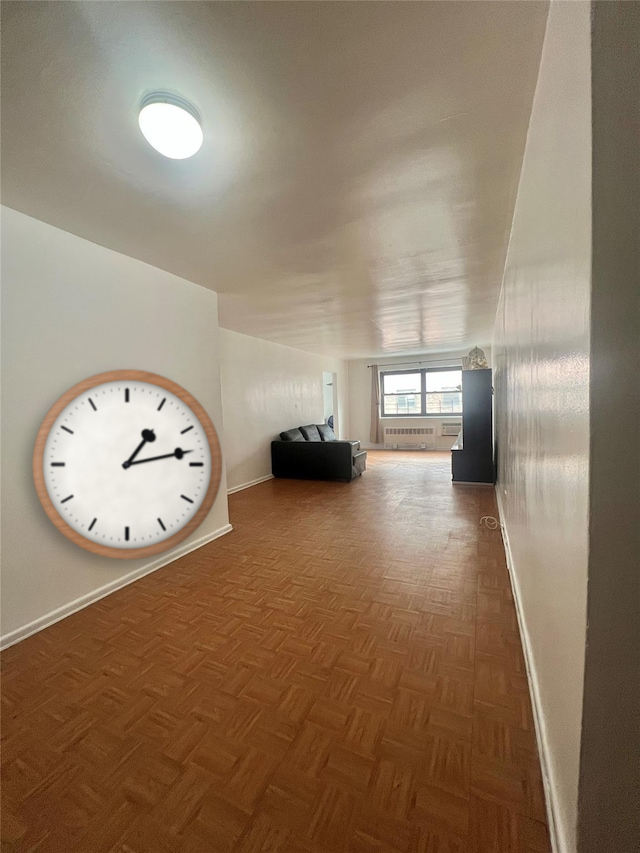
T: 1 h 13 min
